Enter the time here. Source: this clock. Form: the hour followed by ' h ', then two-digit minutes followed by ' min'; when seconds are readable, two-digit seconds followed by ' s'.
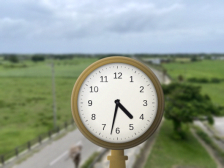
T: 4 h 32 min
